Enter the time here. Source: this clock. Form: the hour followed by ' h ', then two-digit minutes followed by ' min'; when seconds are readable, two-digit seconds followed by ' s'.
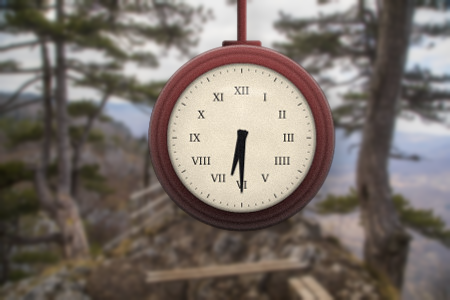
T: 6 h 30 min
